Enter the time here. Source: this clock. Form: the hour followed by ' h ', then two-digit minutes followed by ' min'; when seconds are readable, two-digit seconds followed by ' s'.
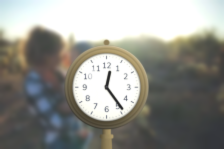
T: 12 h 24 min
